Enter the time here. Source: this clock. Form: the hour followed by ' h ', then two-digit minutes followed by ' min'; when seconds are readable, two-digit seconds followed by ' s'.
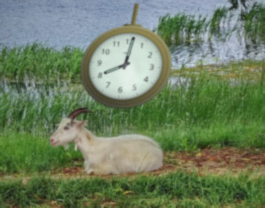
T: 8 h 01 min
